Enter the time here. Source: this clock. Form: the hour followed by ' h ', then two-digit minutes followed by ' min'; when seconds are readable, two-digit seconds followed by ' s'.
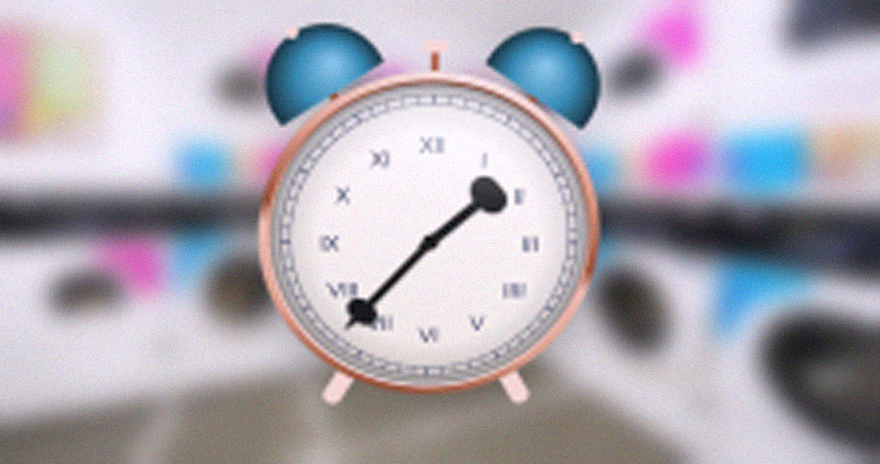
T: 1 h 37 min
